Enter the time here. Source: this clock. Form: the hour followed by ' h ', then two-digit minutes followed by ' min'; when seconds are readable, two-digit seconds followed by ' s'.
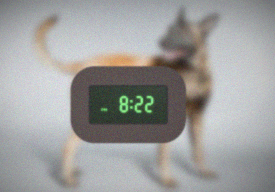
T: 8 h 22 min
